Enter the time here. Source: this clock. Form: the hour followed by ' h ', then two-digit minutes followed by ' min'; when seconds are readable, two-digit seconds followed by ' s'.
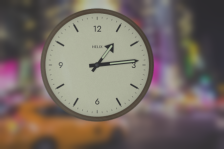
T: 1 h 14 min
